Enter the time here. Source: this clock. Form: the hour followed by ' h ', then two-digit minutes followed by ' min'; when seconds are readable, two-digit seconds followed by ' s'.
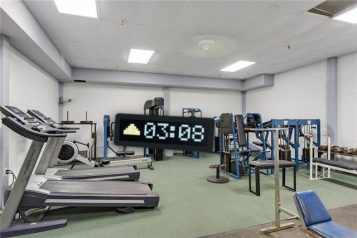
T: 3 h 08 min
